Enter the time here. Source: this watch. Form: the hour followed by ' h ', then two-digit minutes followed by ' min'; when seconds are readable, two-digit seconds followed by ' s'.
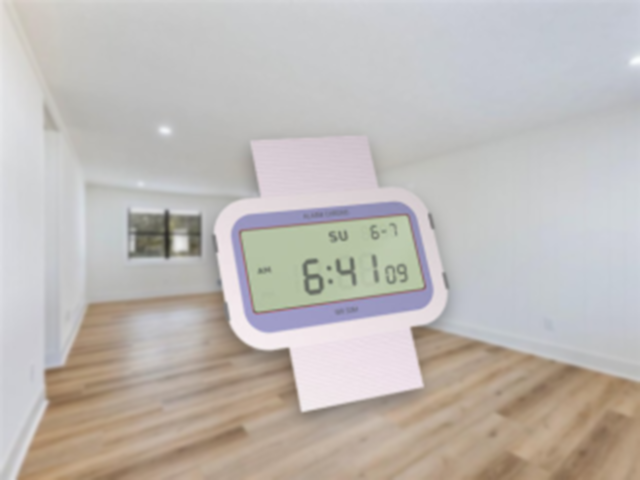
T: 6 h 41 min 09 s
